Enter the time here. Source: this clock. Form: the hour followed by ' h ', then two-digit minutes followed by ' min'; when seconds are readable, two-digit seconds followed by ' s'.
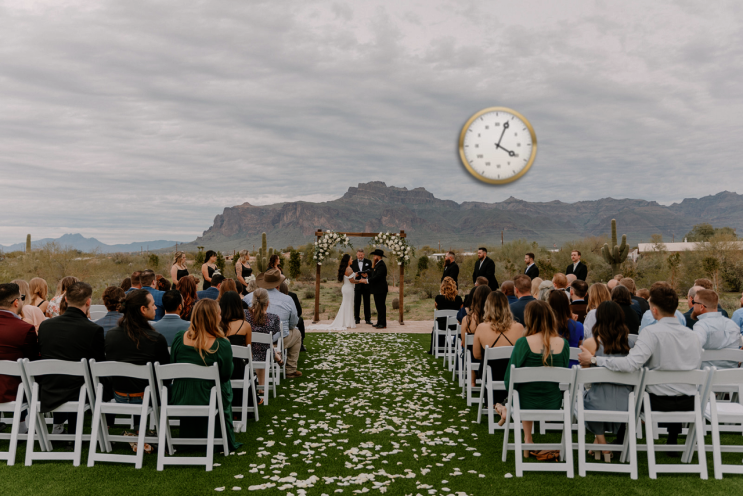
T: 4 h 04 min
